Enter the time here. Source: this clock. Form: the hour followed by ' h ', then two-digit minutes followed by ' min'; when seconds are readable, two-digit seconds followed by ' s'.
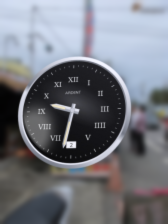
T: 9 h 32 min
